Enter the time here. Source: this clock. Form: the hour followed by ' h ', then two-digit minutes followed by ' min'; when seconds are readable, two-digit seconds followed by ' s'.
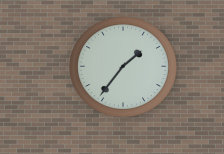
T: 1 h 36 min
